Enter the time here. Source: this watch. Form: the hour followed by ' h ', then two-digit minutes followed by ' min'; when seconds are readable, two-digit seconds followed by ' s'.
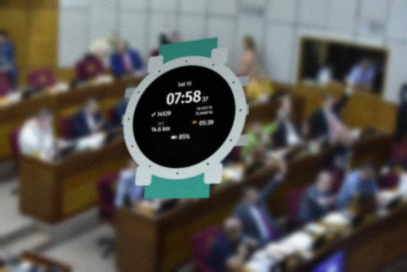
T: 7 h 58 min
